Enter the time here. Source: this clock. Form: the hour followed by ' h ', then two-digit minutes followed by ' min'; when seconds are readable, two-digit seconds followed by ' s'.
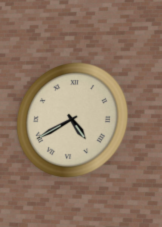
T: 4 h 40 min
